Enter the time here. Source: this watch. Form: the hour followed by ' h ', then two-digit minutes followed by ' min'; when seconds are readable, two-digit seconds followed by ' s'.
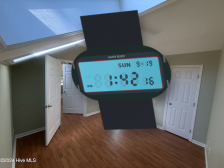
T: 1 h 42 min 16 s
